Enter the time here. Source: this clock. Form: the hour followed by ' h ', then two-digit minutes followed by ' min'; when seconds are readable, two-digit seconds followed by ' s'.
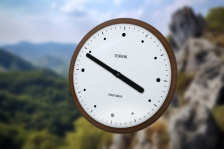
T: 3 h 49 min
